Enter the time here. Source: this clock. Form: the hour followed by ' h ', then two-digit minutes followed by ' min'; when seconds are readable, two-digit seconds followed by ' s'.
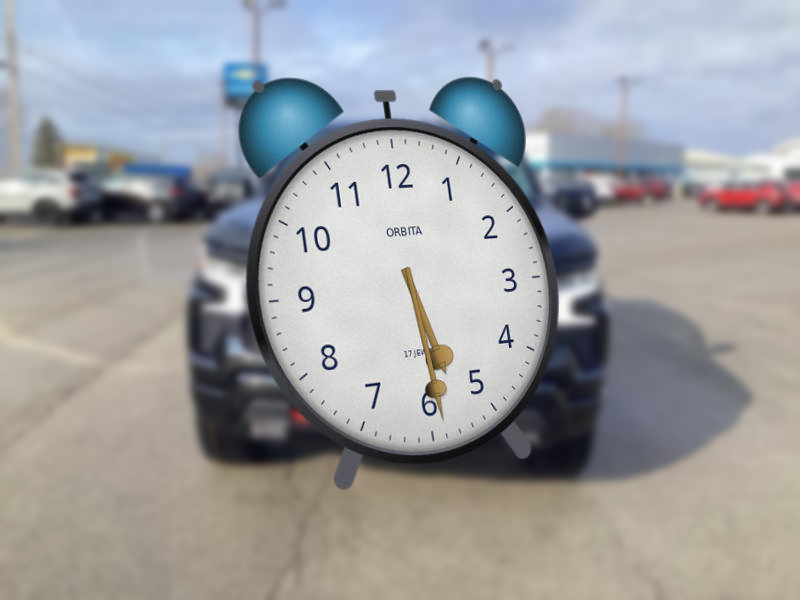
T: 5 h 29 min
